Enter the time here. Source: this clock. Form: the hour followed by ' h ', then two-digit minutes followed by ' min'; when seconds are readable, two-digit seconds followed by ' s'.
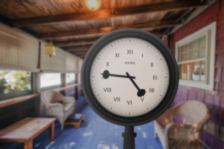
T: 4 h 46 min
